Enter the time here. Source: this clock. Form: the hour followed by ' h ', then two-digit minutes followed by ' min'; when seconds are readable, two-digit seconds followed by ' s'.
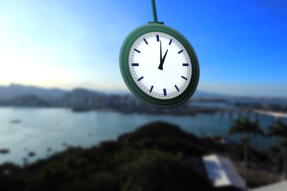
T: 1 h 01 min
